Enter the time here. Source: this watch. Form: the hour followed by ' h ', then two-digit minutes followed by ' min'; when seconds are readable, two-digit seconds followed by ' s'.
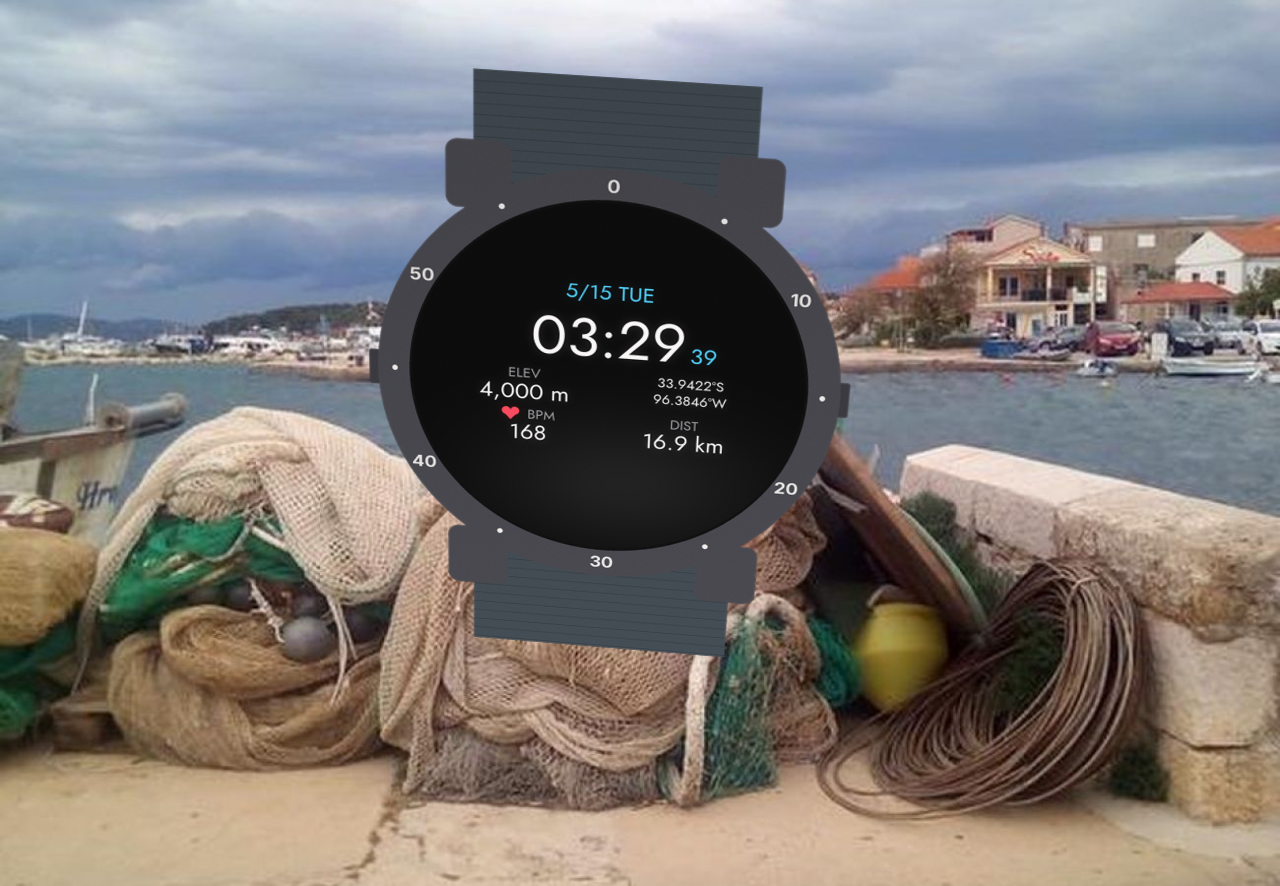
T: 3 h 29 min 39 s
